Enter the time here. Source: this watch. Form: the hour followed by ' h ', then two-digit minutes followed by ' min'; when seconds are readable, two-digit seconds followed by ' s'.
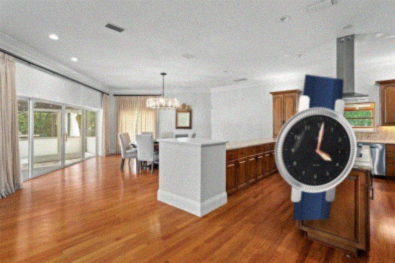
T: 4 h 01 min
